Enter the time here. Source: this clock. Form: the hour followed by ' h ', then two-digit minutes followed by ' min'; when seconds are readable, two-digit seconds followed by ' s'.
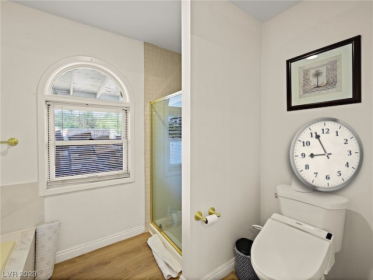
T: 8 h 56 min
